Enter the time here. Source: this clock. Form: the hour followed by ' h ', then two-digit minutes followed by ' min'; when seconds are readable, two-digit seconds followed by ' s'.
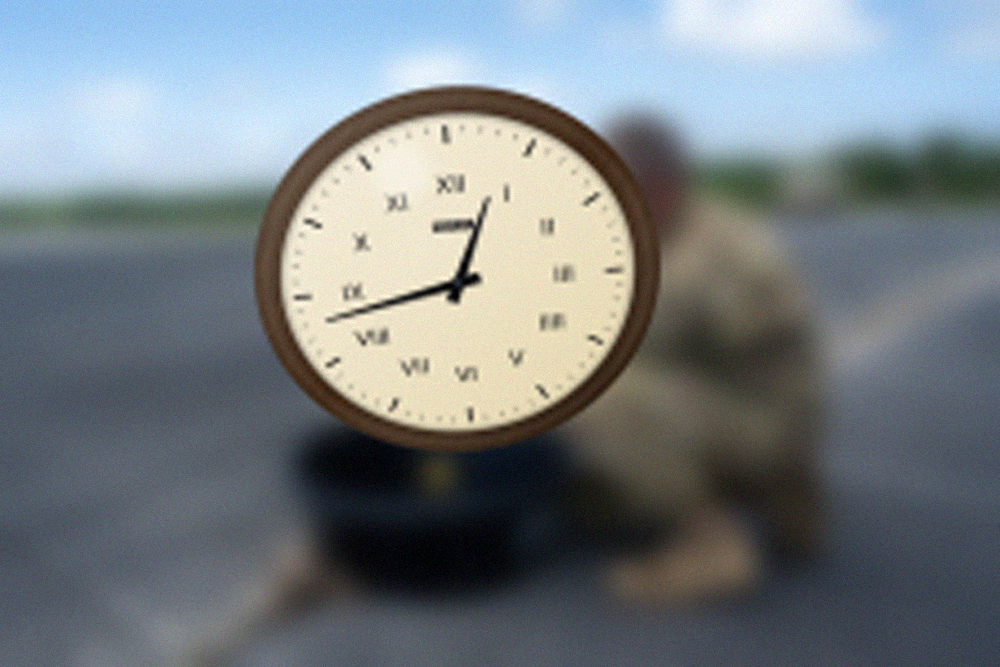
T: 12 h 43 min
